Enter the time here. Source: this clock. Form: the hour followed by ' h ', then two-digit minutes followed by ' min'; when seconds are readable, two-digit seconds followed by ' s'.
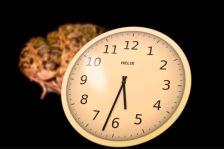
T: 5 h 32 min
